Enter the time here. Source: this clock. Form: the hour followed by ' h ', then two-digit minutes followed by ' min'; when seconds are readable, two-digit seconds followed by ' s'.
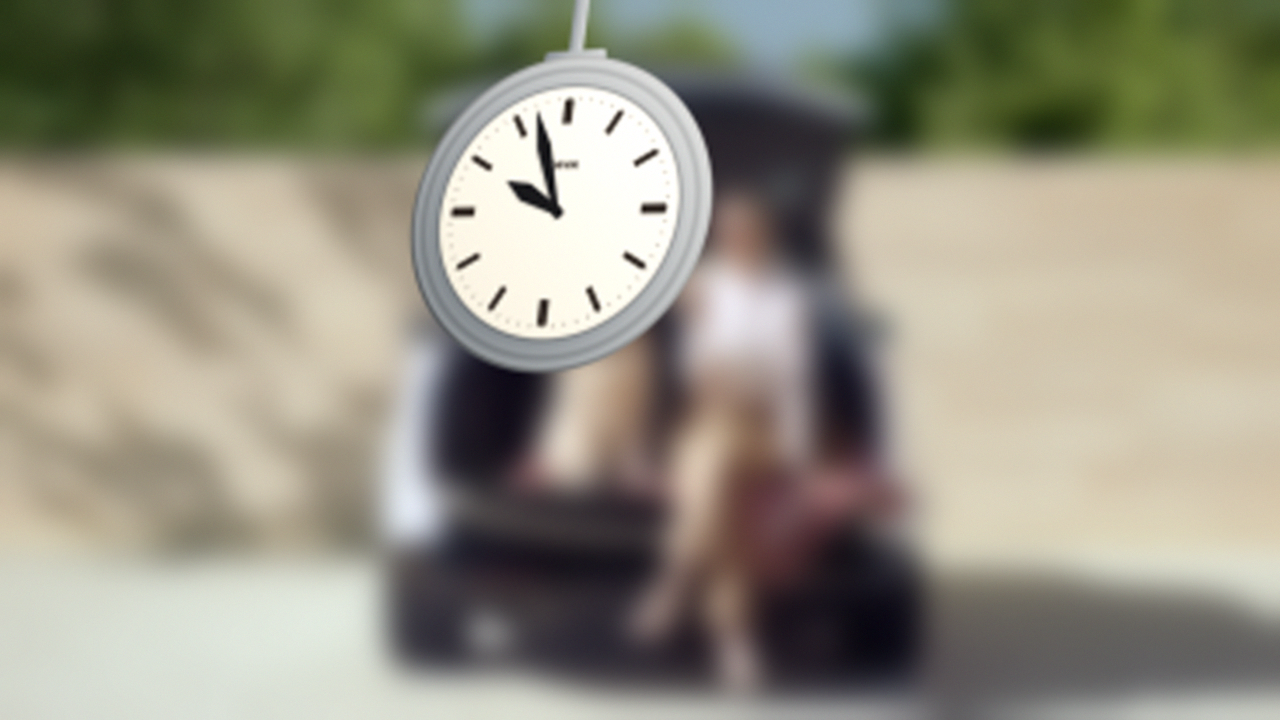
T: 9 h 57 min
